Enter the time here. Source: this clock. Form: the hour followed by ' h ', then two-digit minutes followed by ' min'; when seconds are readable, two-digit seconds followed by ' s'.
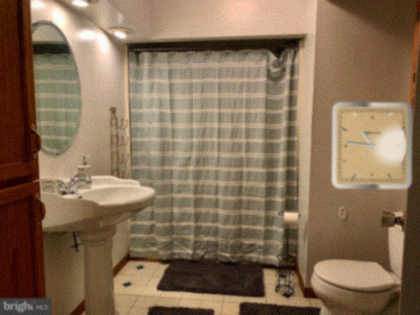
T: 10 h 46 min
